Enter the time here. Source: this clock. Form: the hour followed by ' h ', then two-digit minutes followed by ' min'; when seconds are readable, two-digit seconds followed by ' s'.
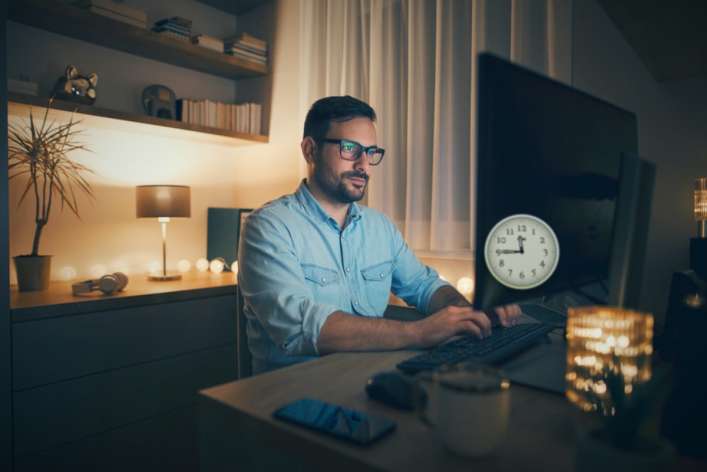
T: 11 h 45 min
